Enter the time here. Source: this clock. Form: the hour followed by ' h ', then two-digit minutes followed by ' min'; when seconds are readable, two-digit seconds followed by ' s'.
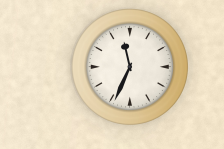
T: 11 h 34 min
